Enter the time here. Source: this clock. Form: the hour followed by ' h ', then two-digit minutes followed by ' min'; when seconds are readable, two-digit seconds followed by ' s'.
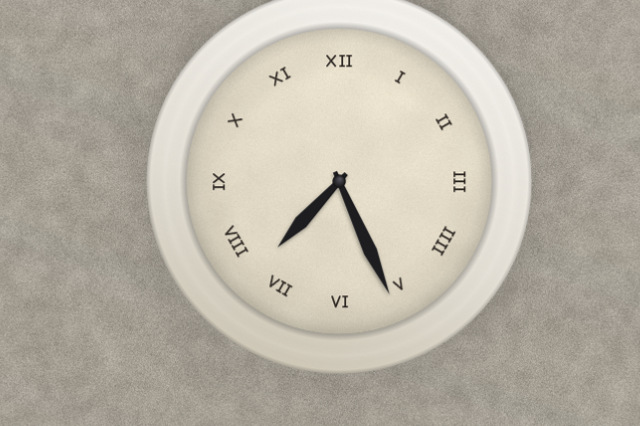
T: 7 h 26 min
